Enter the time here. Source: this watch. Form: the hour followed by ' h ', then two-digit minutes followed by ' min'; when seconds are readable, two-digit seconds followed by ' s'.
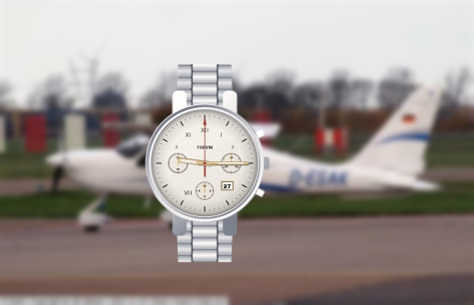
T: 9 h 15 min
